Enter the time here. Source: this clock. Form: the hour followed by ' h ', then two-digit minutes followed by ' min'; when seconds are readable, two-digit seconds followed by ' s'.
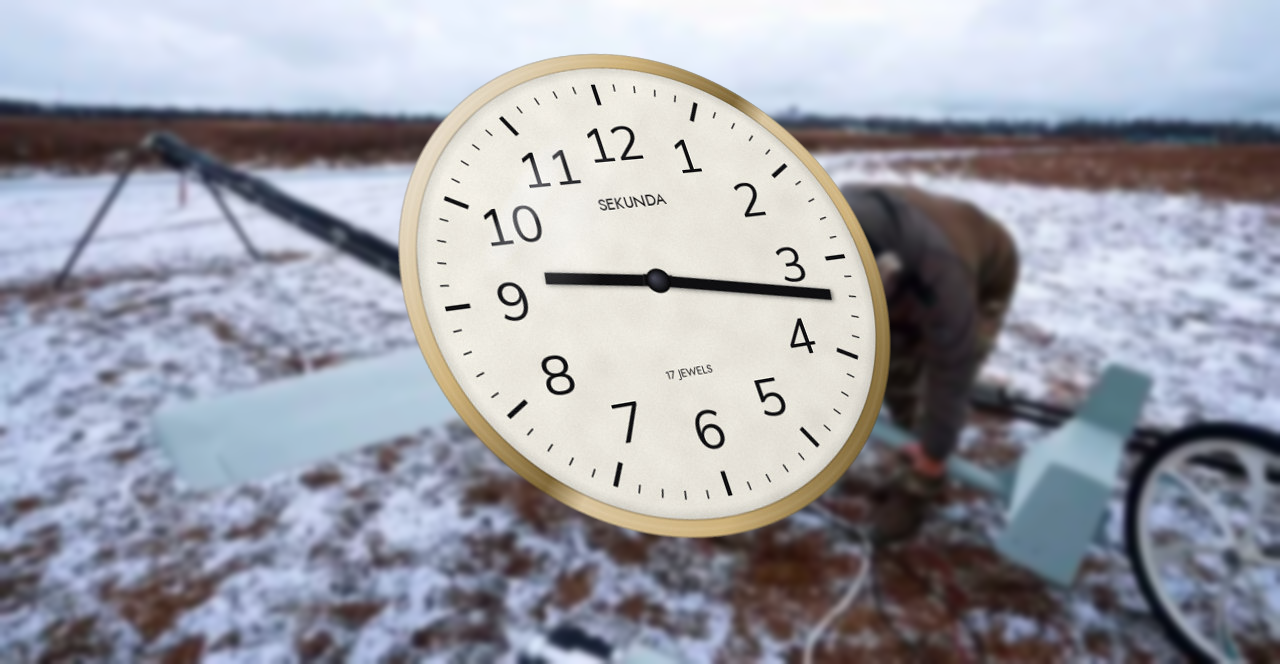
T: 9 h 17 min
